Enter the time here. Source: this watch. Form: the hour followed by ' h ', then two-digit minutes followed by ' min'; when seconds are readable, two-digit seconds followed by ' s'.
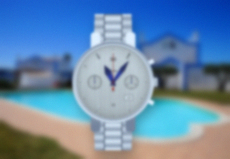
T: 11 h 06 min
